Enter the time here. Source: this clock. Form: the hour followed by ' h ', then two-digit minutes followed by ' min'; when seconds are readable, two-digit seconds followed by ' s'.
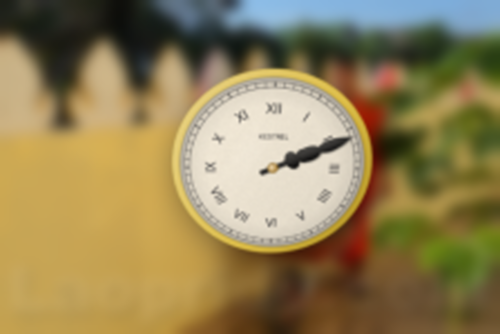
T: 2 h 11 min
